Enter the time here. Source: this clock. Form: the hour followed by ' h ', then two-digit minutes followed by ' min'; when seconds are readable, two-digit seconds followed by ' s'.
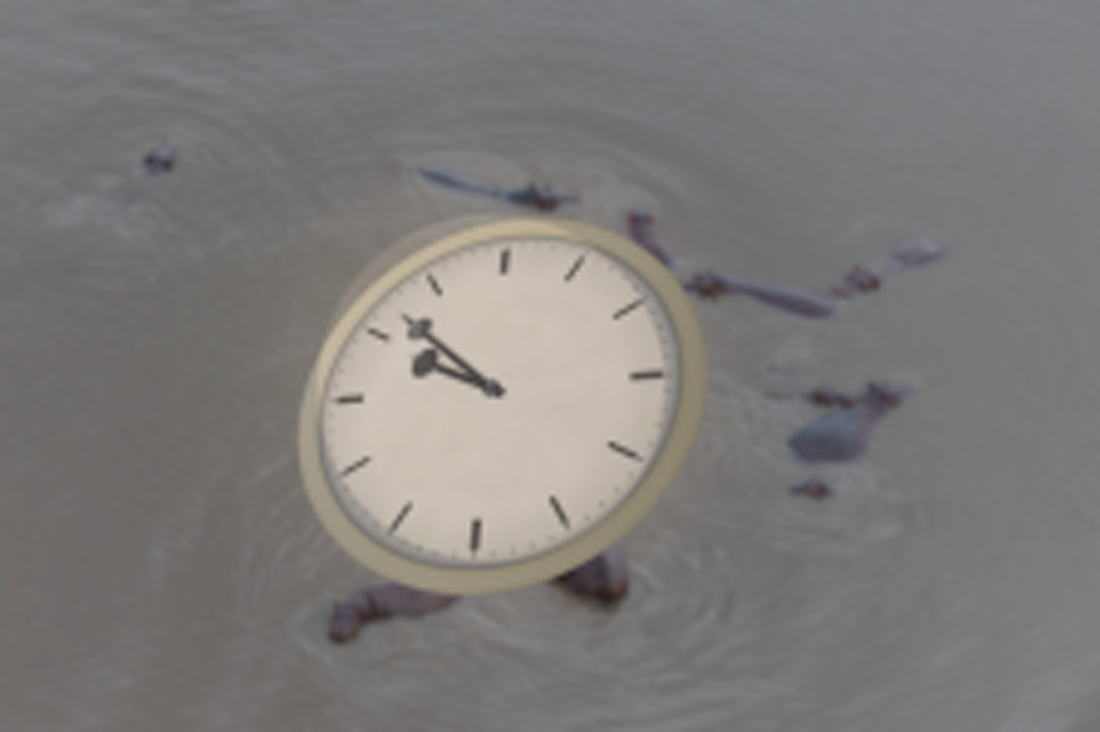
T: 9 h 52 min
